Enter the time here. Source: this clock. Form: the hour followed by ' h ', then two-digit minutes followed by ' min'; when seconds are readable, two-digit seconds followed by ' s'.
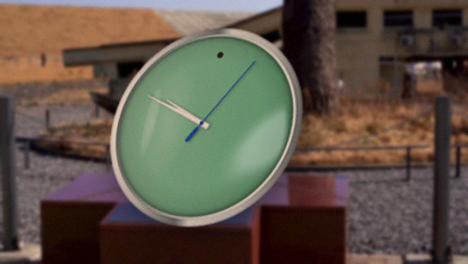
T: 9 h 48 min 05 s
